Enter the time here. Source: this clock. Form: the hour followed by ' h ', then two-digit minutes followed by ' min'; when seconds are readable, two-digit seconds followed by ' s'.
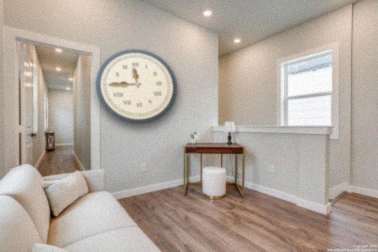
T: 11 h 45 min
